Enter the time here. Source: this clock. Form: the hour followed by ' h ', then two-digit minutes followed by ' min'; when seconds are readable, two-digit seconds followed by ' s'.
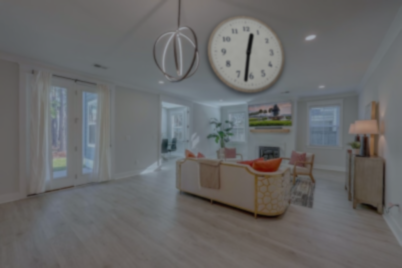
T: 12 h 32 min
